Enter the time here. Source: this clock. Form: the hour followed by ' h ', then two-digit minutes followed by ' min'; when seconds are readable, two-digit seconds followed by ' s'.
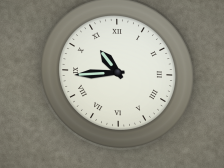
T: 10 h 44 min
